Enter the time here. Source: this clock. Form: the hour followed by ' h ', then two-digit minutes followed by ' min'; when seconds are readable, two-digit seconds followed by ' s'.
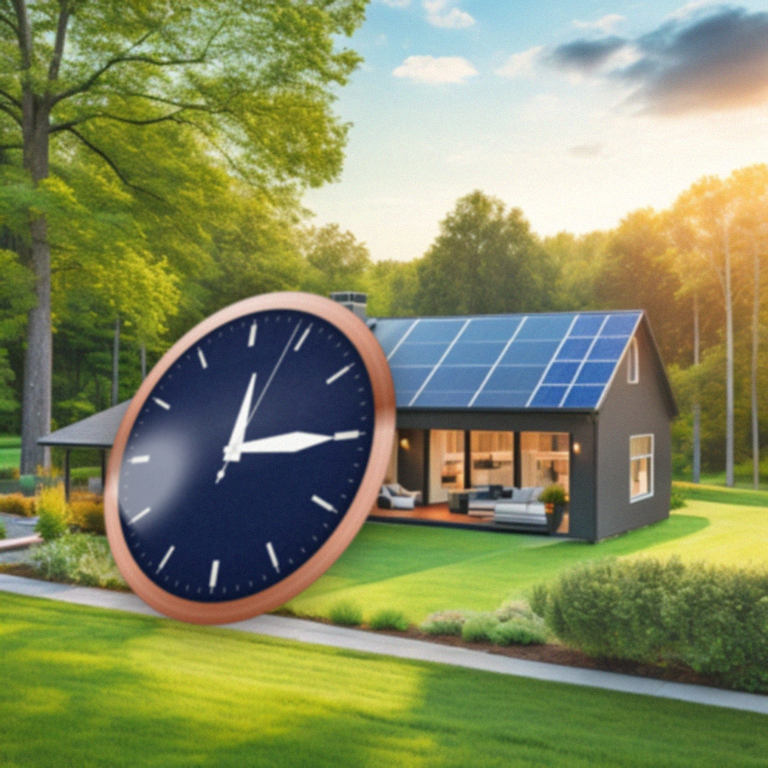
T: 12 h 15 min 04 s
